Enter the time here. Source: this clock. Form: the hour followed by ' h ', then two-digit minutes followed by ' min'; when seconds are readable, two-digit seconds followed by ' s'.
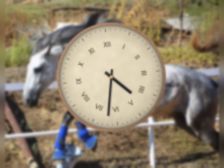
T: 4 h 32 min
